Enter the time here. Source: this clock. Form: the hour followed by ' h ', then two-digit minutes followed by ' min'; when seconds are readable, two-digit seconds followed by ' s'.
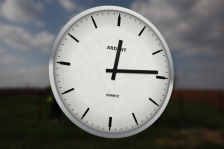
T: 12 h 14 min
